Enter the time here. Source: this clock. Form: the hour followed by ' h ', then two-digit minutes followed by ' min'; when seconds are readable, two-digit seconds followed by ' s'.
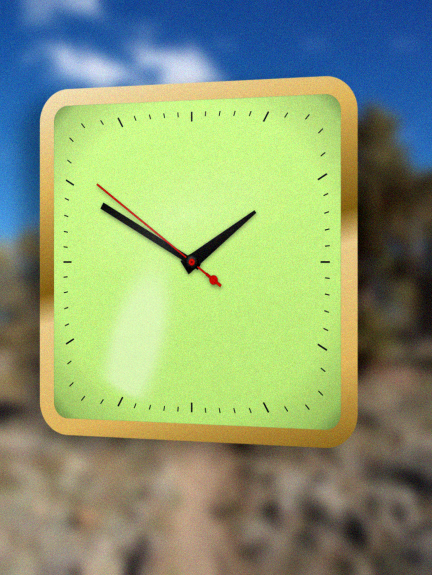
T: 1 h 49 min 51 s
